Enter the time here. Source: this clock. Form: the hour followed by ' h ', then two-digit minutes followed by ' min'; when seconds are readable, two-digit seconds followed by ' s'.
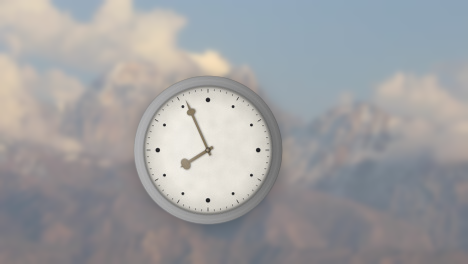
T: 7 h 56 min
